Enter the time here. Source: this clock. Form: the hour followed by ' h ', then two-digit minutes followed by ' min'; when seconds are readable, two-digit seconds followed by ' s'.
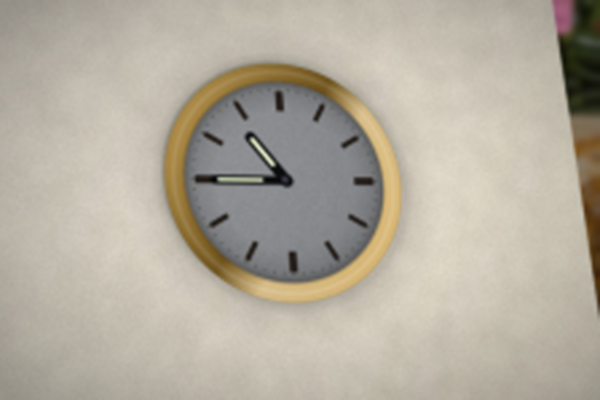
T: 10 h 45 min
